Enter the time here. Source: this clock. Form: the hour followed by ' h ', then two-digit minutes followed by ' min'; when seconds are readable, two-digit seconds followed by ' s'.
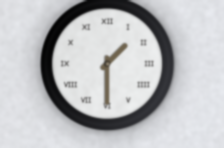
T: 1 h 30 min
